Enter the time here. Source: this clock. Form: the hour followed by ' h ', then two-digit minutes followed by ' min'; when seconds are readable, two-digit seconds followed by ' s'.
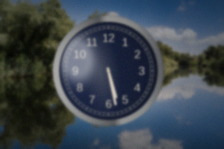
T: 5 h 28 min
